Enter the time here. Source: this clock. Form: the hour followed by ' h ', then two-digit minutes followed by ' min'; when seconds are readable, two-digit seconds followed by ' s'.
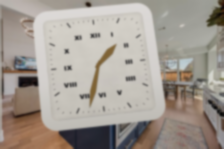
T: 1 h 33 min
